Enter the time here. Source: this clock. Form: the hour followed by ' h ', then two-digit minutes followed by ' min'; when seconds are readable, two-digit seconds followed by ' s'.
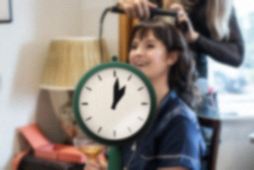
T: 1 h 01 min
